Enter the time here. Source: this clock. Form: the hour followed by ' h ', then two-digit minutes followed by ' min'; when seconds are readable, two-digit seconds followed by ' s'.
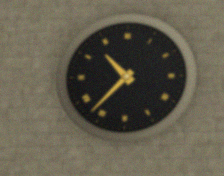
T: 10 h 37 min
